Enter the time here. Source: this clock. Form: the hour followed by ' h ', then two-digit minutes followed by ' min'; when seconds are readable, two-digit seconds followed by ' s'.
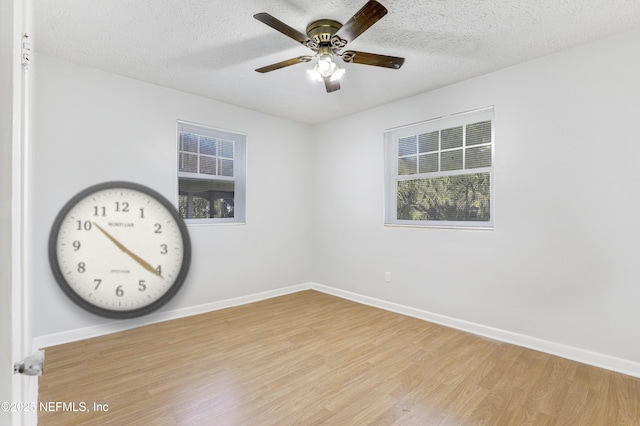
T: 10 h 21 min
